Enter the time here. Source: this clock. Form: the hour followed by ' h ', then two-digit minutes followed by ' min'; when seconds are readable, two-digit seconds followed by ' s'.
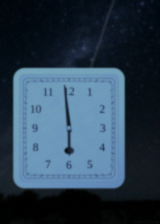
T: 5 h 59 min
